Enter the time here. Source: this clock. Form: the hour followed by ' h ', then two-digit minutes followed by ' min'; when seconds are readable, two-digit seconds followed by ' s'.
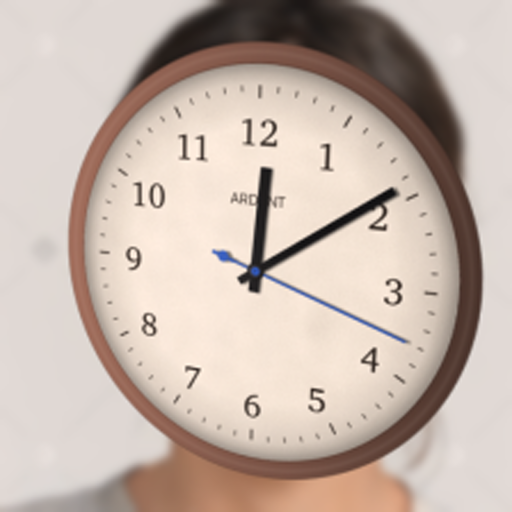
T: 12 h 09 min 18 s
